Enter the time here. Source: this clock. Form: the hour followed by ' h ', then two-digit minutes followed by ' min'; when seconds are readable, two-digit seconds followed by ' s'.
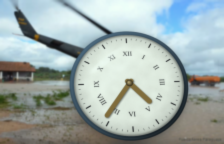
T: 4 h 36 min
